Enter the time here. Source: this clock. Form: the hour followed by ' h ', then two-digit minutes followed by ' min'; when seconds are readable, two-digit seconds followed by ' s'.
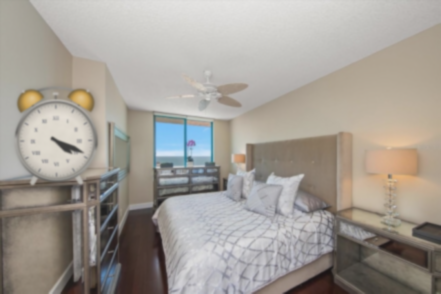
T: 4 h 19 min
